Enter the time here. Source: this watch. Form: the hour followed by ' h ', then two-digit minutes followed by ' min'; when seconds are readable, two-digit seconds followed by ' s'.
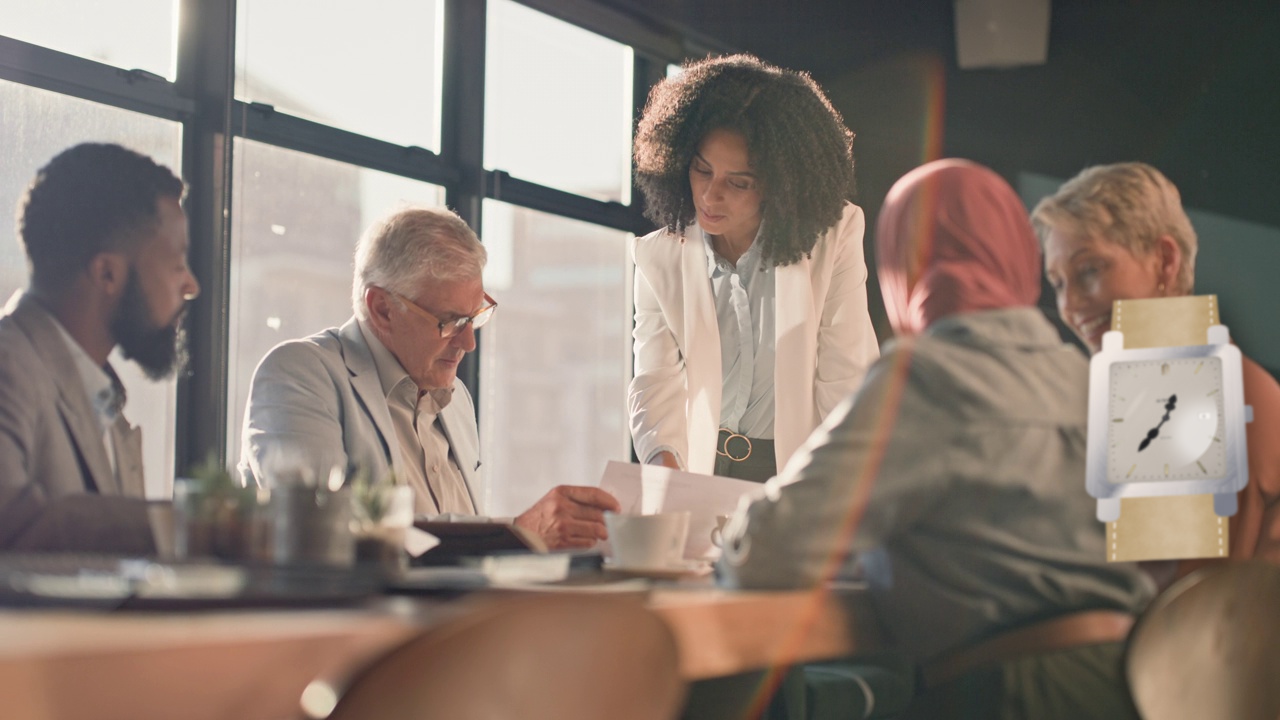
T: 12 h 36 min
